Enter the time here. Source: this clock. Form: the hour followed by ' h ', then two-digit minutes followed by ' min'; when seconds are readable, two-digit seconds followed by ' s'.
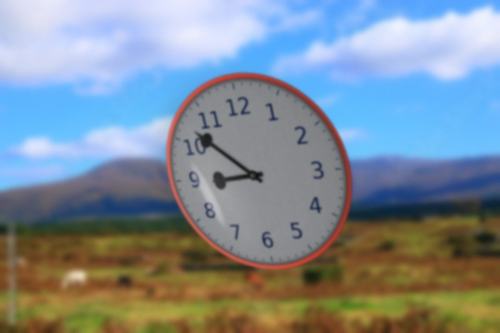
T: 8 h 52 min
